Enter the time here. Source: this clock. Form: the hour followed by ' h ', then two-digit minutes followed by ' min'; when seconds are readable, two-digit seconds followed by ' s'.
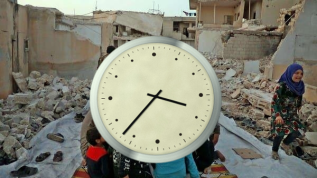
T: 3 h 37 min
